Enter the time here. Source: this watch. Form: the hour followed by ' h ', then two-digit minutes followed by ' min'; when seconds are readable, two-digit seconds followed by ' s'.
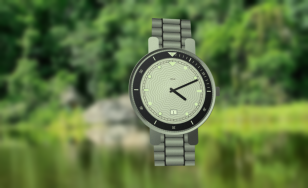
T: 4 h 11 min
